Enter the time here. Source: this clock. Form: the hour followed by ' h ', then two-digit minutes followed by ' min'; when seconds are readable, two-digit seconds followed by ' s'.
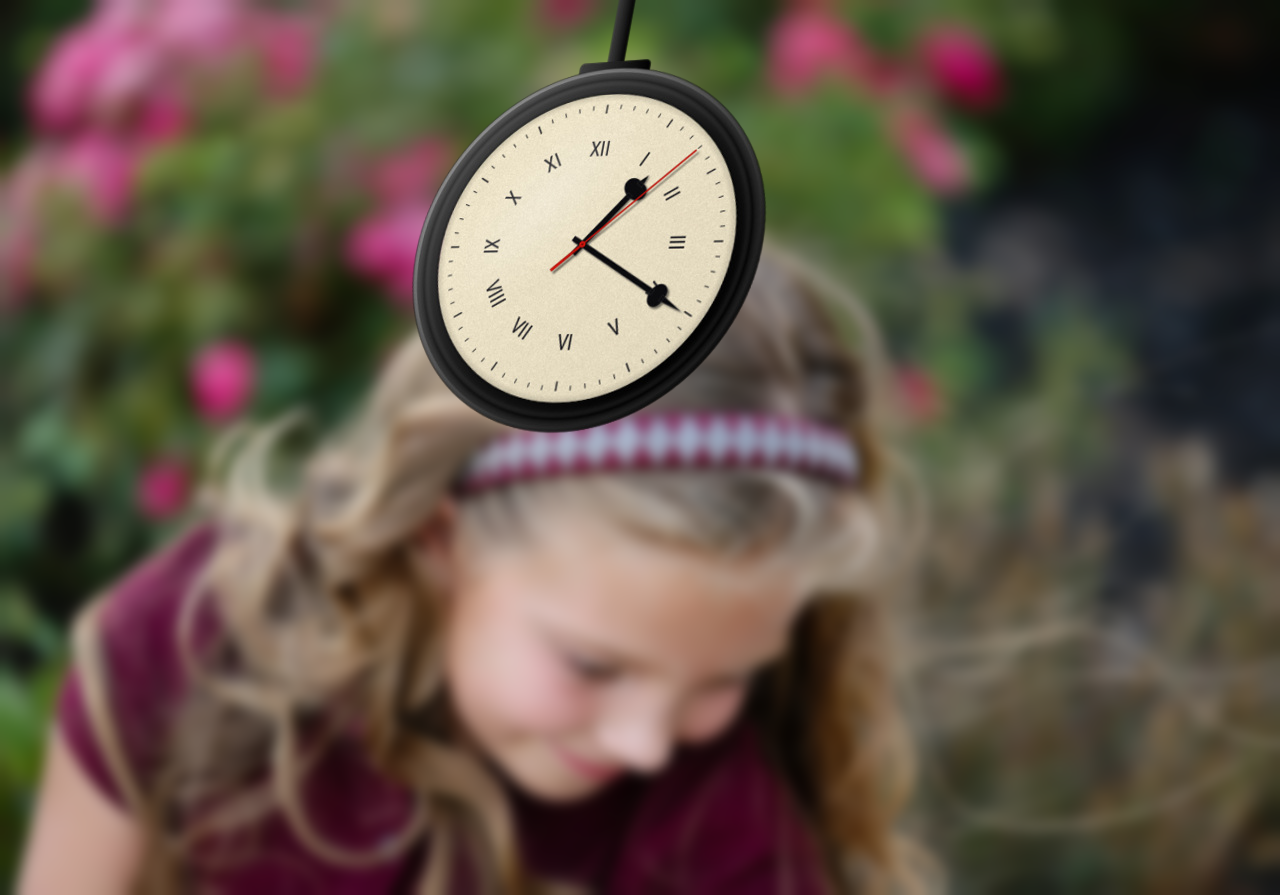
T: 1 h 20 min 08 s
